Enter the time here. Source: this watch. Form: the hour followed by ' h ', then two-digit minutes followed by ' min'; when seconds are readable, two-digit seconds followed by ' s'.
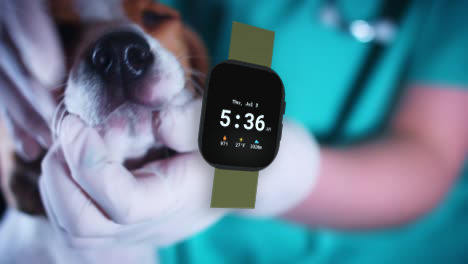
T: 5 h 36 min
